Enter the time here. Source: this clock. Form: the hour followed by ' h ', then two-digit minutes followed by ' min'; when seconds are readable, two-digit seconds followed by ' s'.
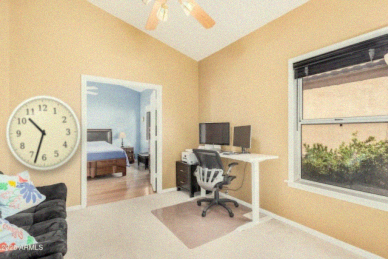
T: 10 h 33 min
